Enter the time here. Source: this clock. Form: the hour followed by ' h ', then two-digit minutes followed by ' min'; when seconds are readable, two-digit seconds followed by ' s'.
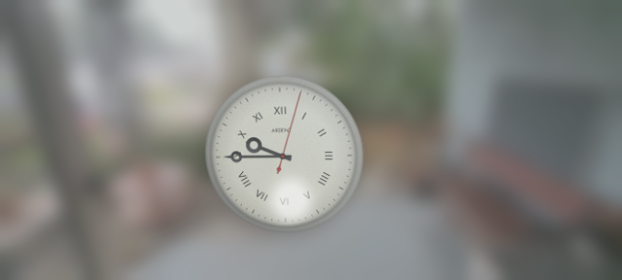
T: 9 h 45 min 03 s
